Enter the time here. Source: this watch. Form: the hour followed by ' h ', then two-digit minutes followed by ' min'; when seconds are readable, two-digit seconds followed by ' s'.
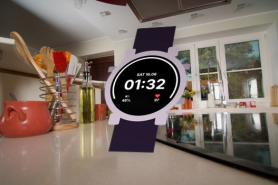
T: 1 h 32 min
